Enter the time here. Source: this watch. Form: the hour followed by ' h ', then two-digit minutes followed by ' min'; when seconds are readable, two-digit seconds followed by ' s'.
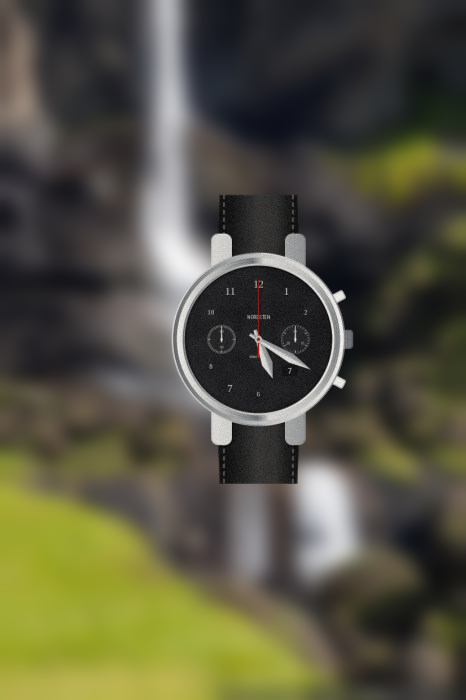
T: 5 h 20 min
